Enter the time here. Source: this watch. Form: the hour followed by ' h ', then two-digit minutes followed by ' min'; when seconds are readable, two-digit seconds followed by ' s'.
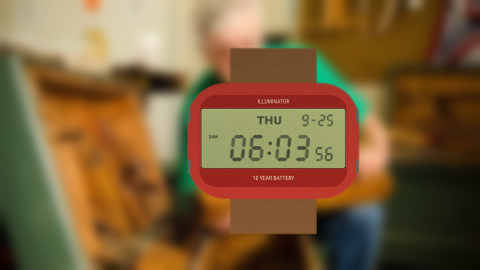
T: 6 h 03 min 56 s
